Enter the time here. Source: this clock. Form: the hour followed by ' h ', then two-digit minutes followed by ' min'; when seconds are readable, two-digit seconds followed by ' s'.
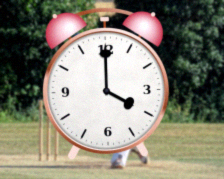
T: 4 h 00 min
